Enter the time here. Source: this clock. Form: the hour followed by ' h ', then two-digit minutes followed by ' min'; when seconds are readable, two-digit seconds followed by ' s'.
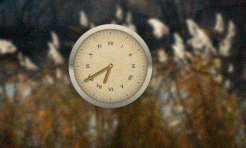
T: 6 h 40 min
